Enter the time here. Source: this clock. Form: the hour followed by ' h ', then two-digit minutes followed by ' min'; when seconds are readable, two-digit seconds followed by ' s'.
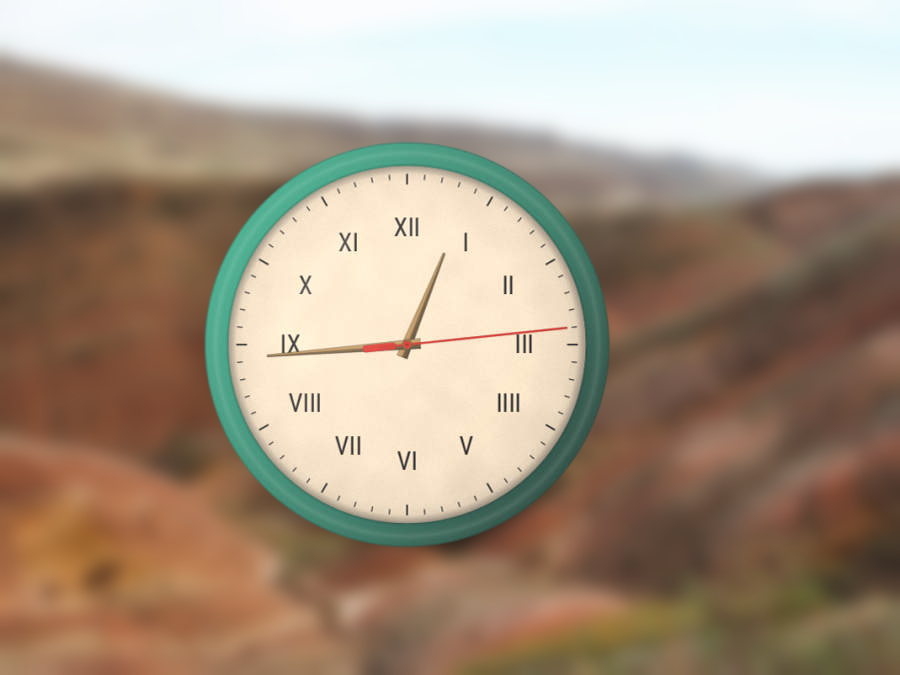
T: 12 h 44 min 14 s
